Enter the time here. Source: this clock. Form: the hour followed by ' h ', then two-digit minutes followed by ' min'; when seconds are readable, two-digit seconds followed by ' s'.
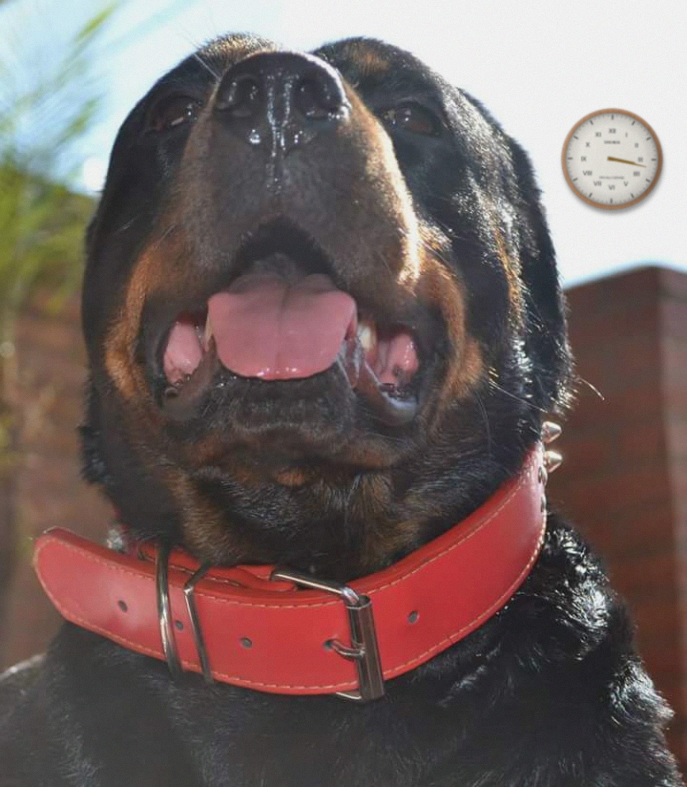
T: 3 h 17 min
